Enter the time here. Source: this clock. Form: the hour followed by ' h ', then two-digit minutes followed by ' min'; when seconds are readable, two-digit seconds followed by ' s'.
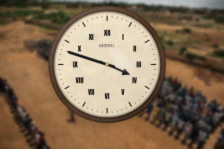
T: 3 h 48 min
